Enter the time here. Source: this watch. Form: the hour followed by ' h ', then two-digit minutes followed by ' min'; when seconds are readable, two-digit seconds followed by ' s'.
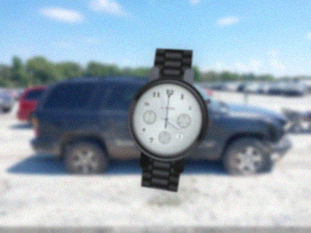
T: 3 h 57 min
